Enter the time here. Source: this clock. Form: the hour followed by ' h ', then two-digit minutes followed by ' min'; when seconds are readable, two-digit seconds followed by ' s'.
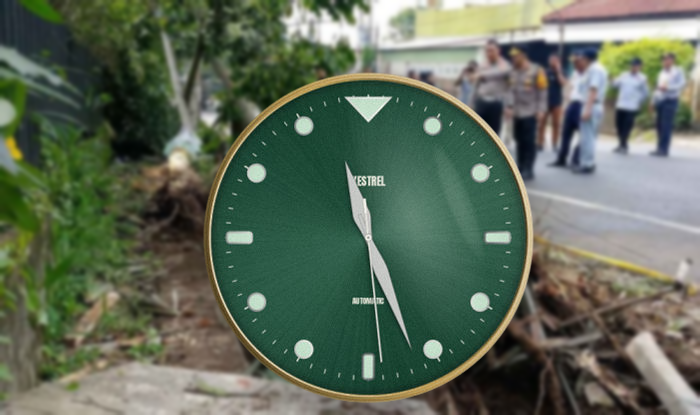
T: 11 h 26 min 29 s
